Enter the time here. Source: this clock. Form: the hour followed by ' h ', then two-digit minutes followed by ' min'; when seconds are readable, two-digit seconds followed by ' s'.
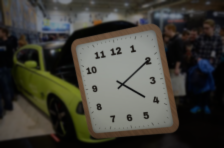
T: 4 h 10 min
